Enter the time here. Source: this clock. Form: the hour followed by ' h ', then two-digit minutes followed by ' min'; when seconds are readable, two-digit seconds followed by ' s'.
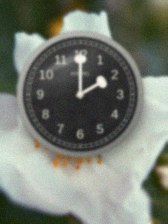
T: 2 h 00 min
